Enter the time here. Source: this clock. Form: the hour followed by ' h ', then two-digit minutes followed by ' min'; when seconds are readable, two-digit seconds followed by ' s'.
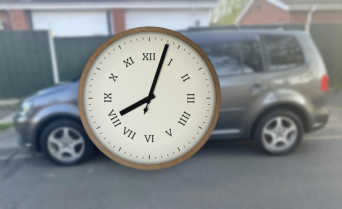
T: 8 h 03 min 03 s
